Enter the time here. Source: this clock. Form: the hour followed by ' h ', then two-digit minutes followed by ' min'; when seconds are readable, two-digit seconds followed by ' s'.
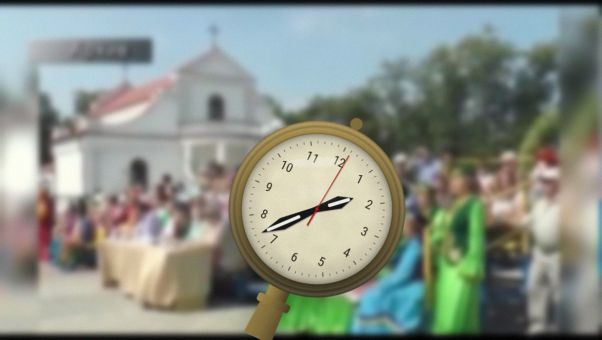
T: 1 h 37 min 01 s
